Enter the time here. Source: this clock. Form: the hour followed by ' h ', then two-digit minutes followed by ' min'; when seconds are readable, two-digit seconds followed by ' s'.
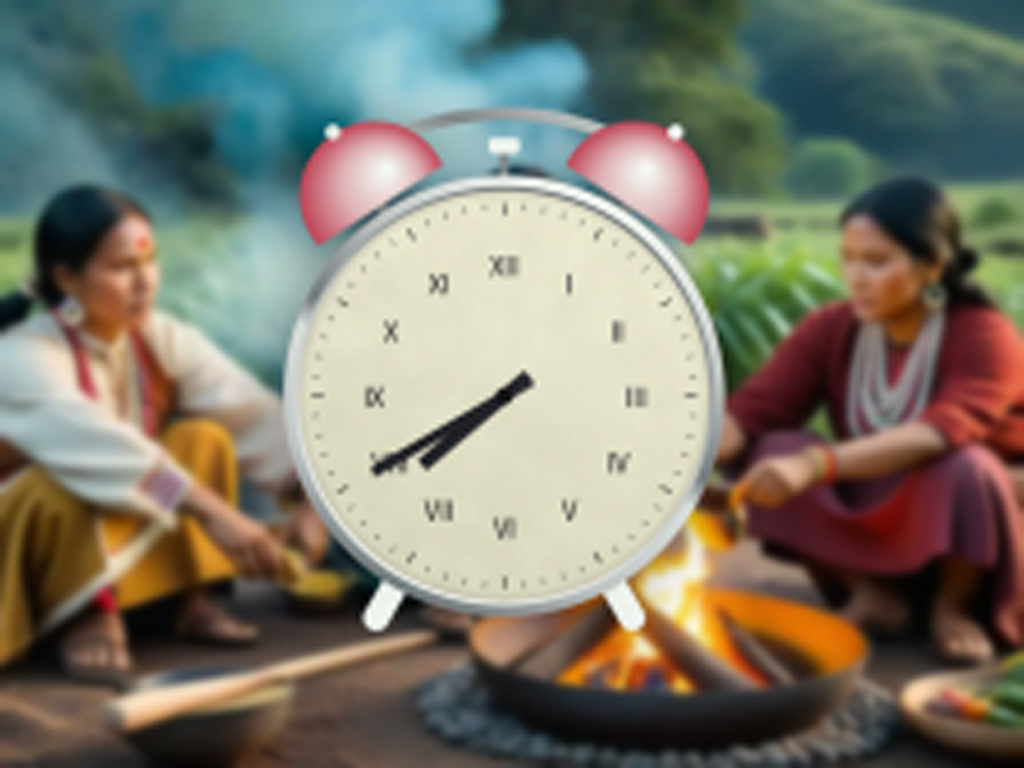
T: 7 h 40 min
